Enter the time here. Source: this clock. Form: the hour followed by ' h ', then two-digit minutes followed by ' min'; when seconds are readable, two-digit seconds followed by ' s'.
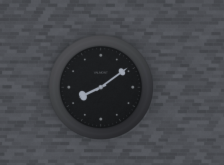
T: 8 h 09 min
